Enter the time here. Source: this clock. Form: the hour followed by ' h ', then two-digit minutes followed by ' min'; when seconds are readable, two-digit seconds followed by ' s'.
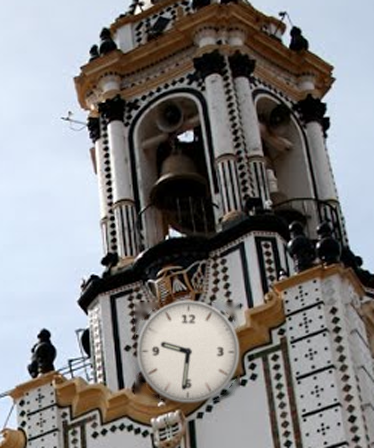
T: 9 h 31 min
